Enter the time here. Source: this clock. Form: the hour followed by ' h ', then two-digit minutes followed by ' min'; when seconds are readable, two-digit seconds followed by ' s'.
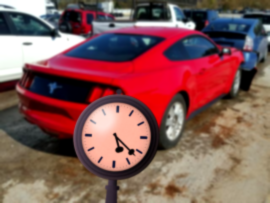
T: 5 h 22 min
